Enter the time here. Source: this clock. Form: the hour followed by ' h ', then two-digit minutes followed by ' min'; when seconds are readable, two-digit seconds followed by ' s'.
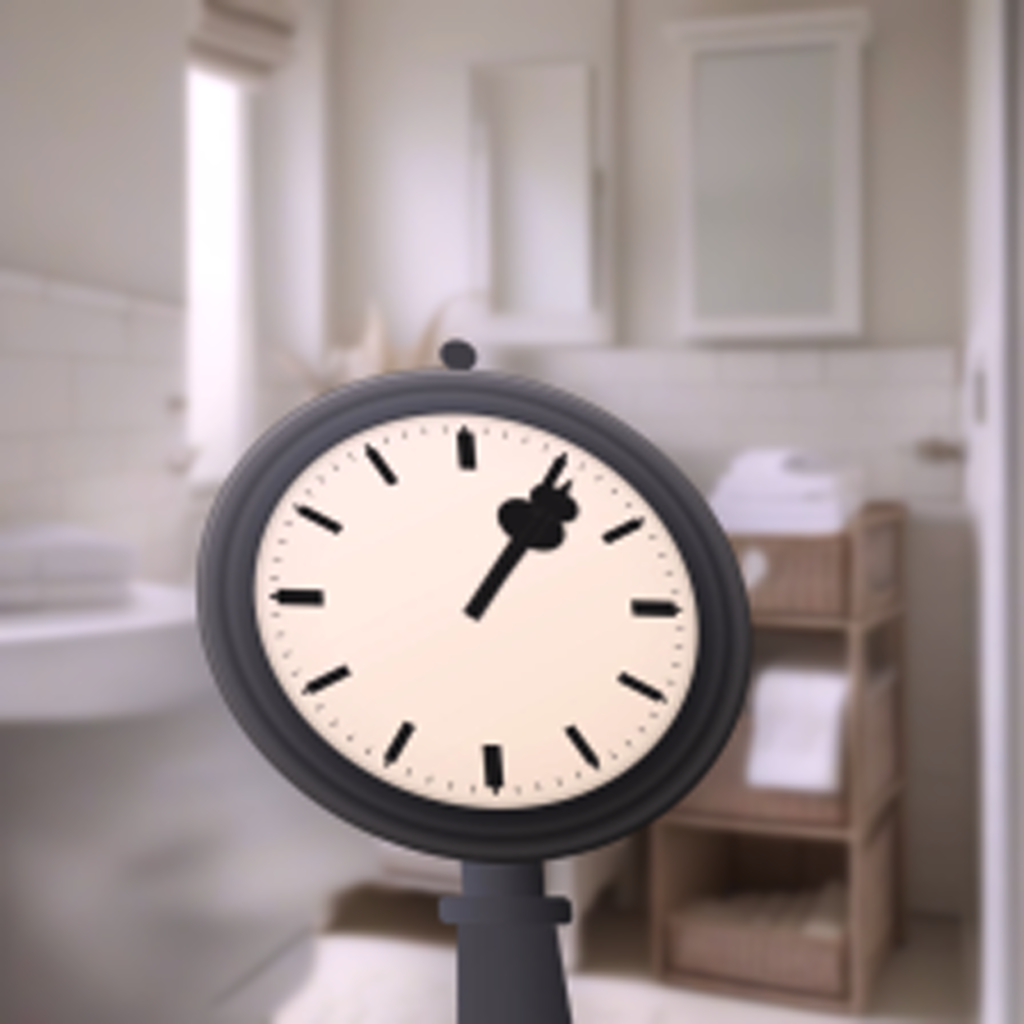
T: 1 h 06 min
